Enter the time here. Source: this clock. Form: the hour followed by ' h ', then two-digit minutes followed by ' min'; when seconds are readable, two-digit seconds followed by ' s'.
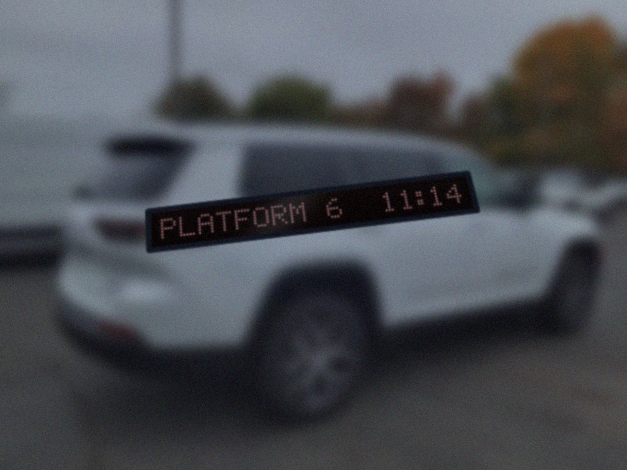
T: 11 h 14 min
